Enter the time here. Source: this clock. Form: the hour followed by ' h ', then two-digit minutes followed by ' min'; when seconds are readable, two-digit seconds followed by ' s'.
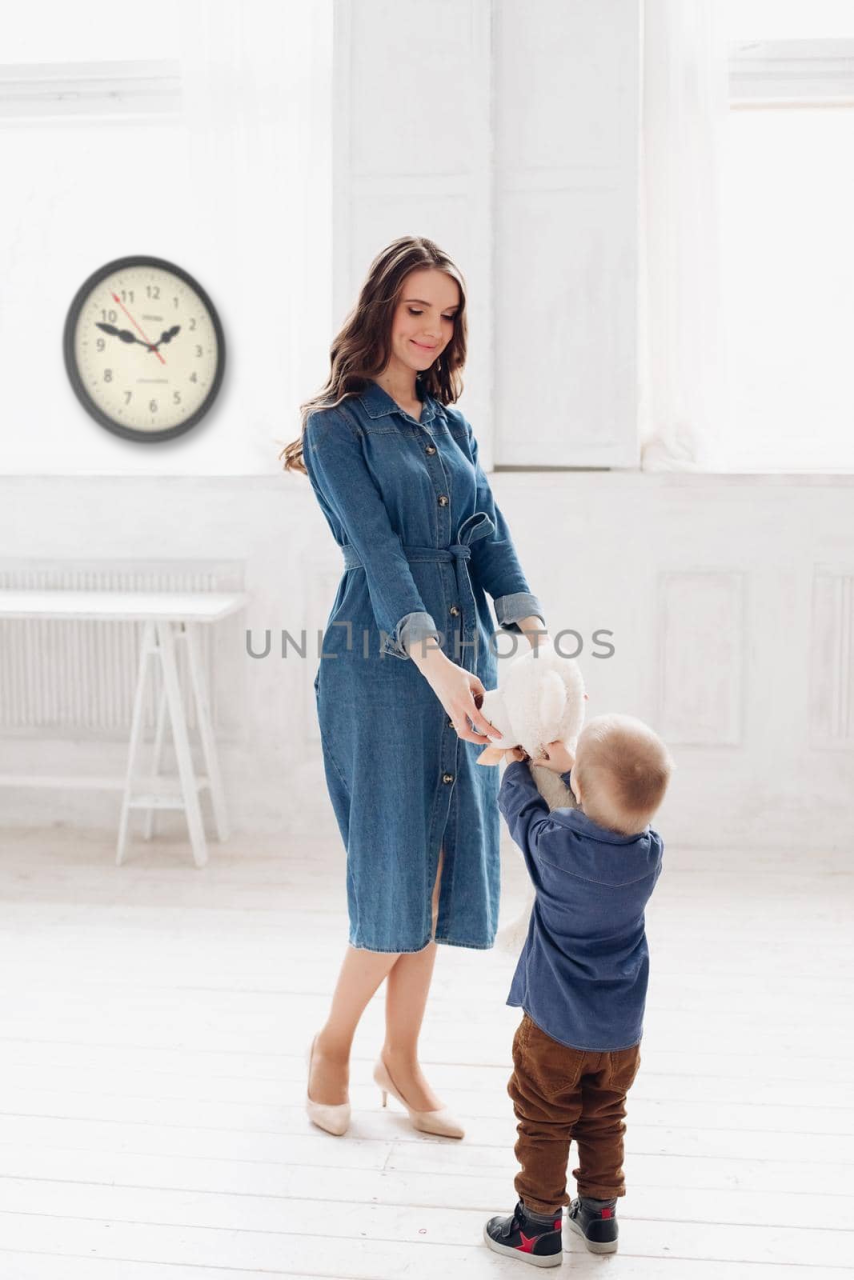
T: 1 h 47 min 53 s
